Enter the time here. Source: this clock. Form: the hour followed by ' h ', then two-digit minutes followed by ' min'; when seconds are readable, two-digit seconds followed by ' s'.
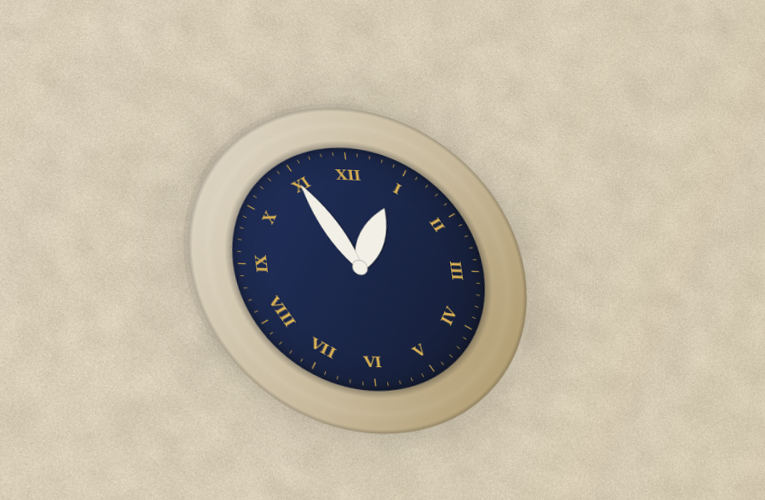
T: 12 h 55 min
